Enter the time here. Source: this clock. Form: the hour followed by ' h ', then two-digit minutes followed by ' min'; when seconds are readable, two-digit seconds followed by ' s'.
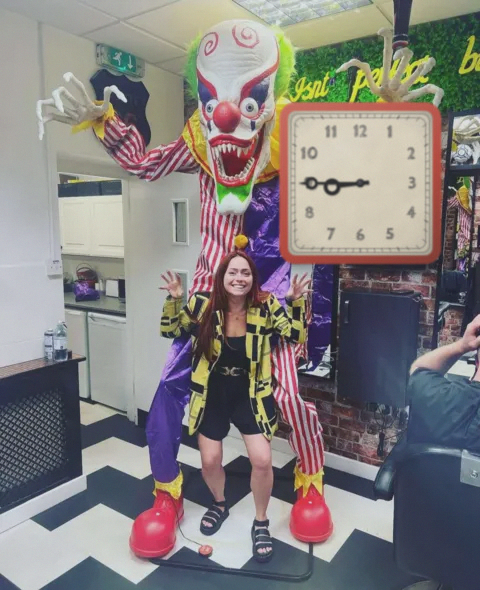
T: 8 h 45 min
